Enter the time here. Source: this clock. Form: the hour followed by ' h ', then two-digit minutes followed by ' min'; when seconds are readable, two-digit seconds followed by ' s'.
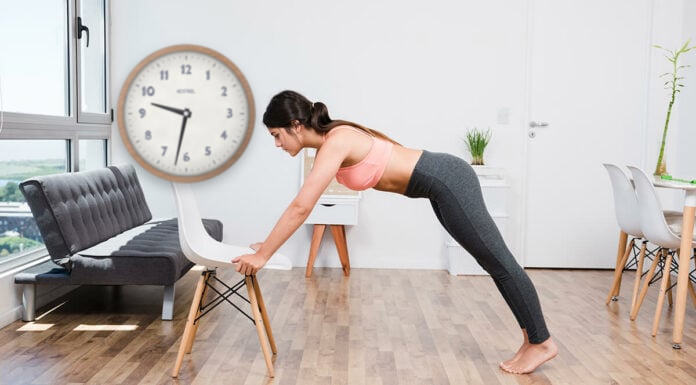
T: 9 h 32 min
